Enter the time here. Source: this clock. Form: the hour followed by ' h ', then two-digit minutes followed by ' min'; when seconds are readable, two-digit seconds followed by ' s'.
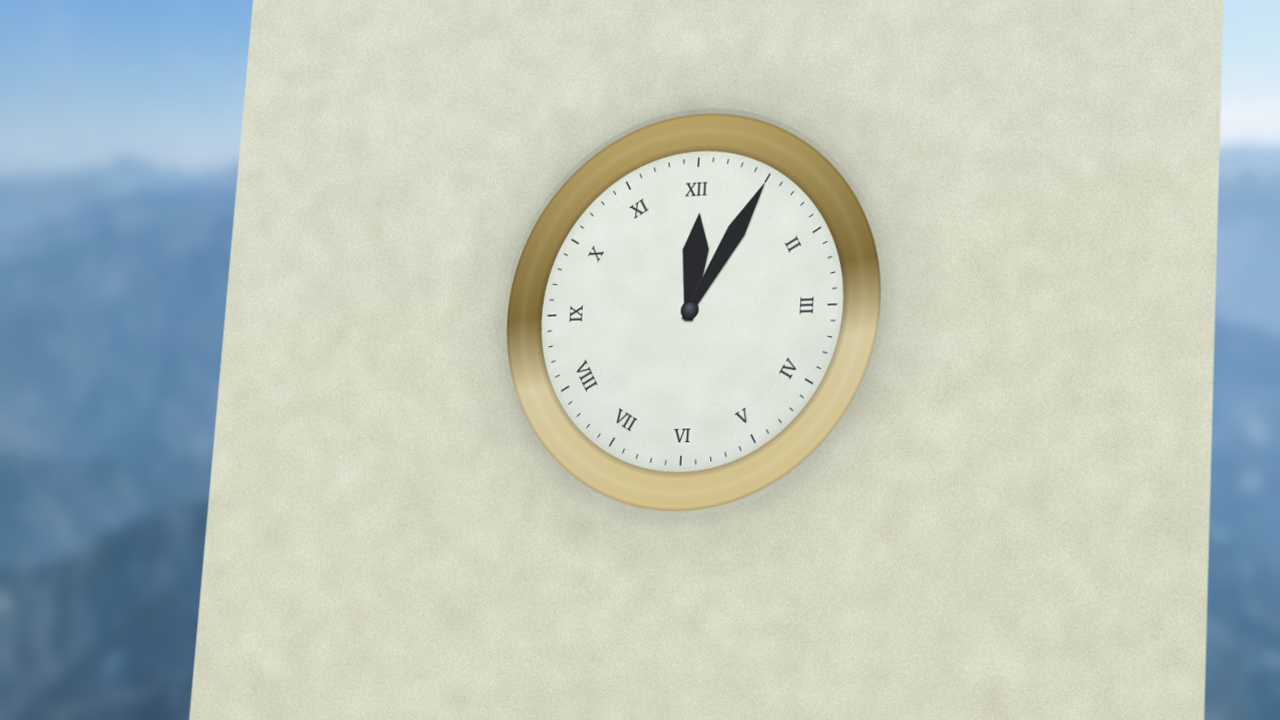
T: 12 h 05 min
